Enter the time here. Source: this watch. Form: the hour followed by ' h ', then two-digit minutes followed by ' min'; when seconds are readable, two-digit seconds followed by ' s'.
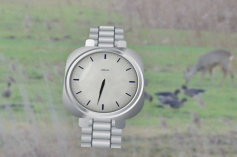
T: 6 h 32 min
